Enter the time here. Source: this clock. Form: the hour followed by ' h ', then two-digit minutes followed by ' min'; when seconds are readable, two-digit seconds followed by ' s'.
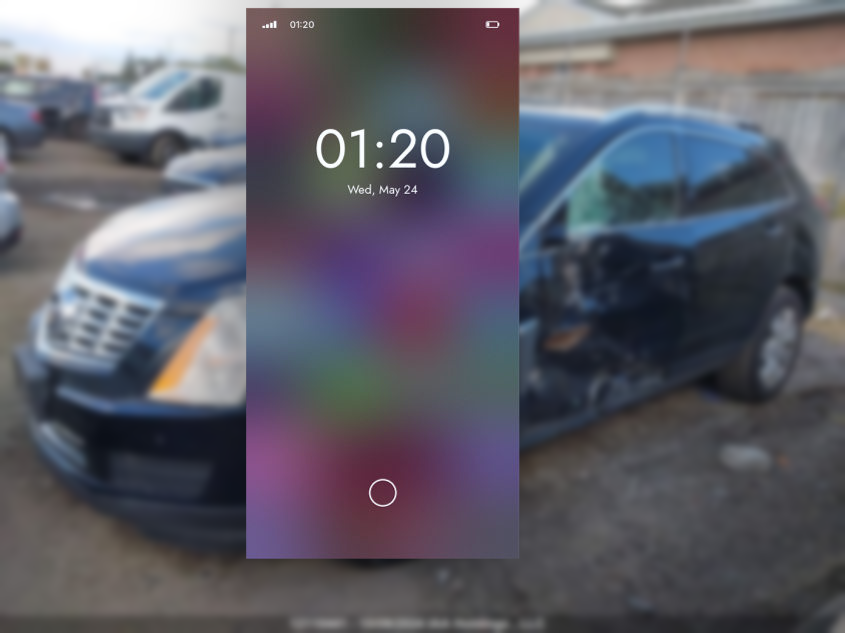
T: 1 h 20 min
